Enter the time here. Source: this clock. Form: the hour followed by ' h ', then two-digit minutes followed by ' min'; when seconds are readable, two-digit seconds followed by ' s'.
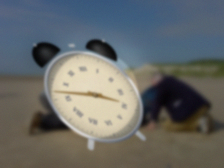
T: 3 h 47 min
